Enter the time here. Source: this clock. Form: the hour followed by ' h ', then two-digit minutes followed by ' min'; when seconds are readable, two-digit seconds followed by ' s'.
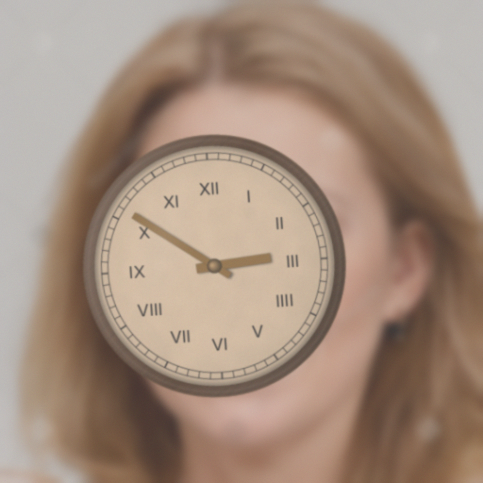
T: 2 h 51 min
